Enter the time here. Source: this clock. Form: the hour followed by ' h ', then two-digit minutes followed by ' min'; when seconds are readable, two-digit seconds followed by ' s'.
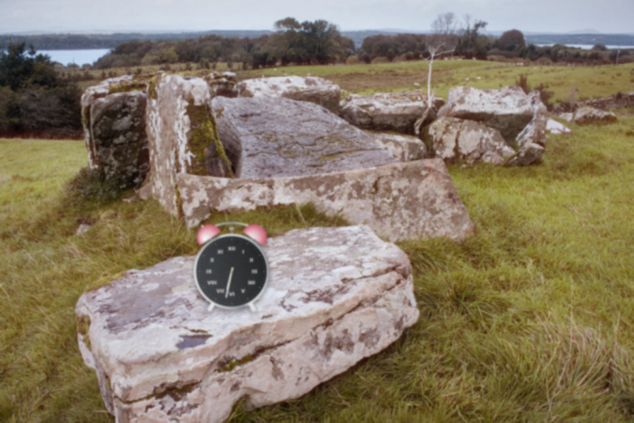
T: 6 h 32 min
